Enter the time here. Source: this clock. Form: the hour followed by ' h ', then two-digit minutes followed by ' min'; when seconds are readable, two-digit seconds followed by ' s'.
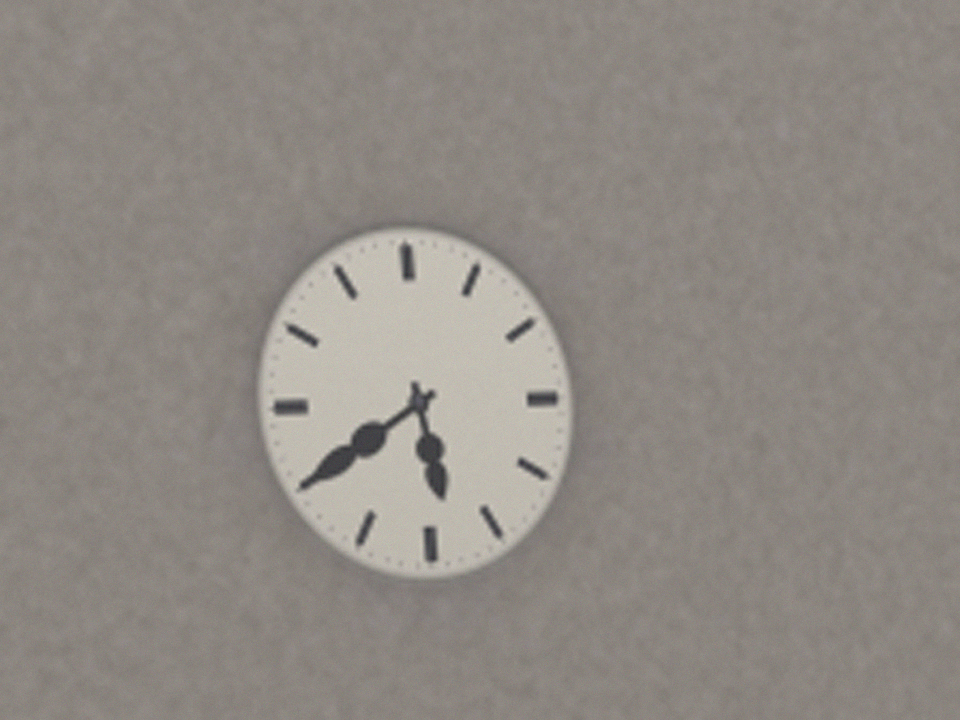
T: 5 h 40 min
